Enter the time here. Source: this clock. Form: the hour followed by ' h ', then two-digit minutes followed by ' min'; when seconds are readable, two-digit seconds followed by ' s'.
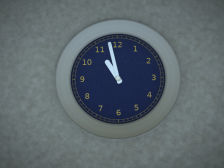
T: 10 h 58 min
